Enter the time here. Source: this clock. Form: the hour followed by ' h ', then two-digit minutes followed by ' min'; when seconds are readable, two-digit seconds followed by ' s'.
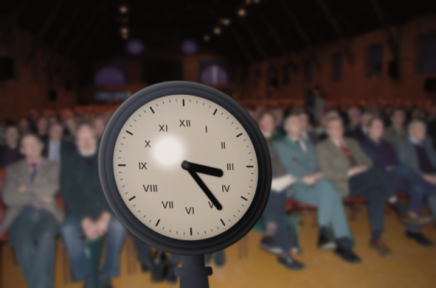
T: 3 h 24 min
